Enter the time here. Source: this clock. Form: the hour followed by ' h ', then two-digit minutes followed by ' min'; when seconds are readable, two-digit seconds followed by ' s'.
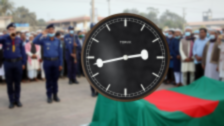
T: 2 h 43 min
